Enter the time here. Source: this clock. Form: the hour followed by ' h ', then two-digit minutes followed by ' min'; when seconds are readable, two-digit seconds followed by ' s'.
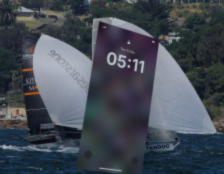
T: 5 h 11 min
